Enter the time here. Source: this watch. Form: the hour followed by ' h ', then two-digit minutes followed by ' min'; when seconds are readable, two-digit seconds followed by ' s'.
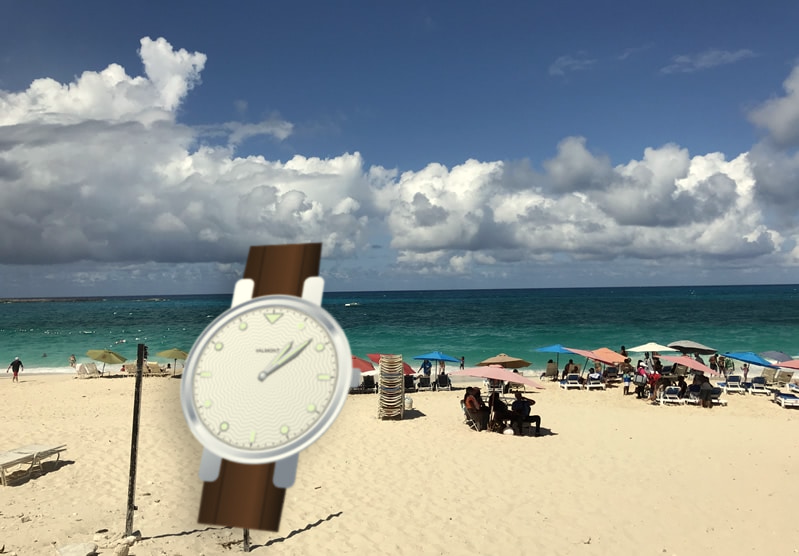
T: 1 h 08 min
